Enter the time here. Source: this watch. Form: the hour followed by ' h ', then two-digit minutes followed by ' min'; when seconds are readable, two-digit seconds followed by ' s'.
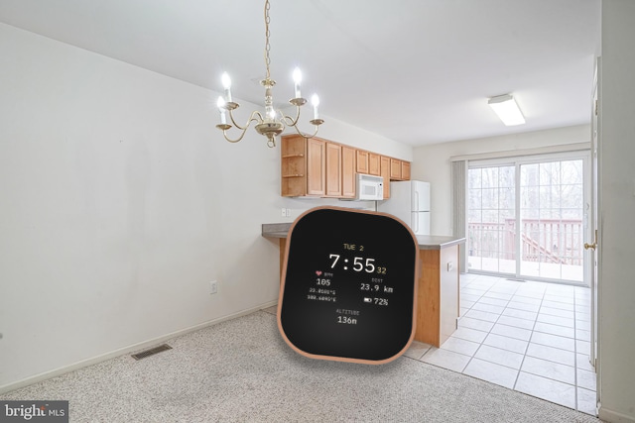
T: 7 h 55 min 32 s
